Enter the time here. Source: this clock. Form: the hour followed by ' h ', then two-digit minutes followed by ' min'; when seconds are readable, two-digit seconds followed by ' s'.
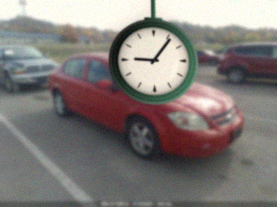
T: 9 h 06 min
